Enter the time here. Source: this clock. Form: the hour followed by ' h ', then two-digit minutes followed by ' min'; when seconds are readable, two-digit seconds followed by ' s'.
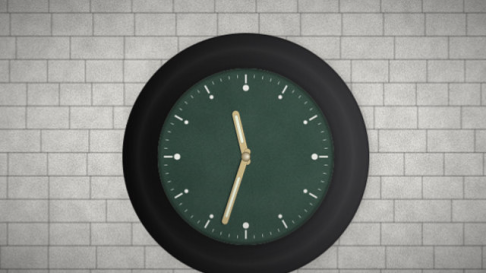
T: 11 h 33 min
